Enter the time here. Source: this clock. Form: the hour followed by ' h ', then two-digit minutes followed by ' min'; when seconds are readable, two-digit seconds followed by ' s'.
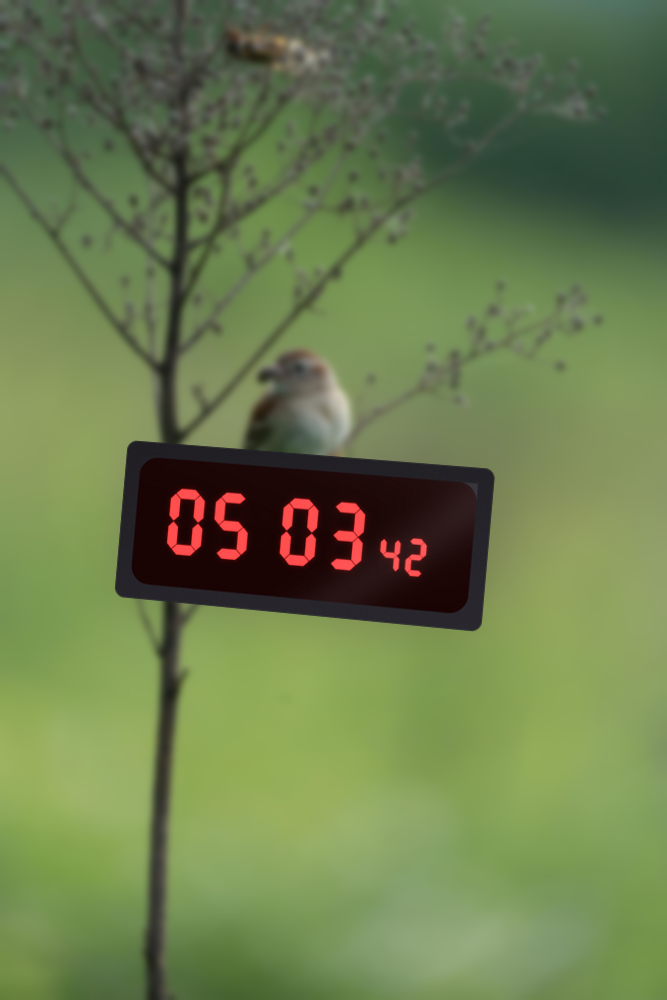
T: 5 h 03 min 42 s
